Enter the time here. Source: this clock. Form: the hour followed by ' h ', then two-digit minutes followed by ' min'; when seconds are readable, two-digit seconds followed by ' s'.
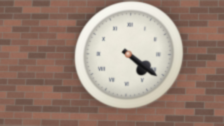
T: 4 h 21 min
